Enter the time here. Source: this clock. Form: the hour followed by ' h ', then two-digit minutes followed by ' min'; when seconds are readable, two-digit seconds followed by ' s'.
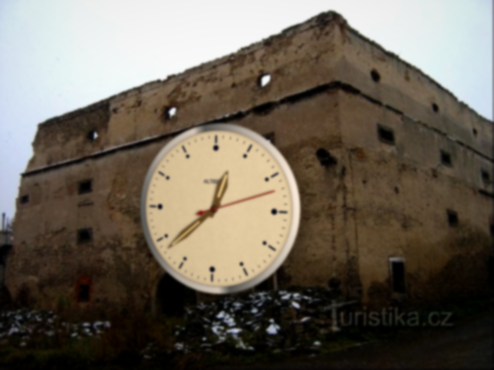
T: 12 h 38 min 12 s
